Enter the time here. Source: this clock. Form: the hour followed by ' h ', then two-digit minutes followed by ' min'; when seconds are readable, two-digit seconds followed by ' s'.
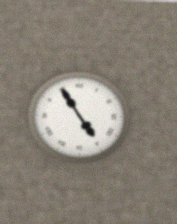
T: 4 h 55 min
